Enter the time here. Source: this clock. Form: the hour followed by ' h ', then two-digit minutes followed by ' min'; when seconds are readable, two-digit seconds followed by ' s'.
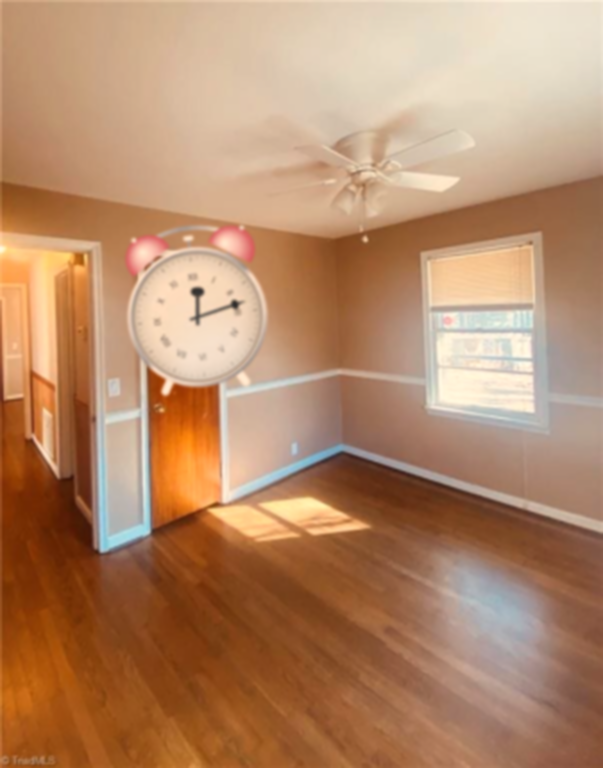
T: 12 h 13 min
